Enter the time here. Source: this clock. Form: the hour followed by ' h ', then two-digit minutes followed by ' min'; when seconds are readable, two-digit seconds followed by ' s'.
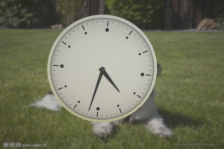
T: 4 h 32 min
